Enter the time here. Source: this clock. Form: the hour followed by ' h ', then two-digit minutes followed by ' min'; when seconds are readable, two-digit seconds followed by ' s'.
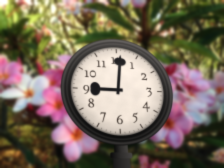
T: 9 h 01 min
